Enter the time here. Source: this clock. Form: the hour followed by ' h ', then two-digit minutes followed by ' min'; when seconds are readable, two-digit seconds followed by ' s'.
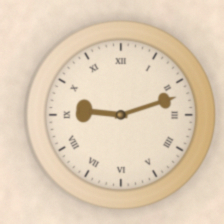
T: 9 h 12 min
